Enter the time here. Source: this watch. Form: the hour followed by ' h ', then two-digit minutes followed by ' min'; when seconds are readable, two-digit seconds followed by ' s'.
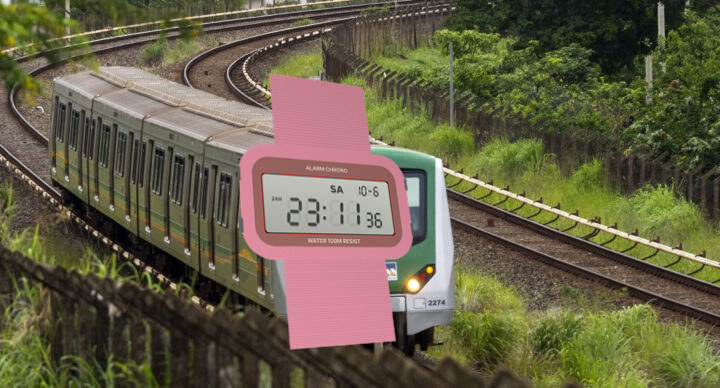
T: 23 h 11 min 36 s
